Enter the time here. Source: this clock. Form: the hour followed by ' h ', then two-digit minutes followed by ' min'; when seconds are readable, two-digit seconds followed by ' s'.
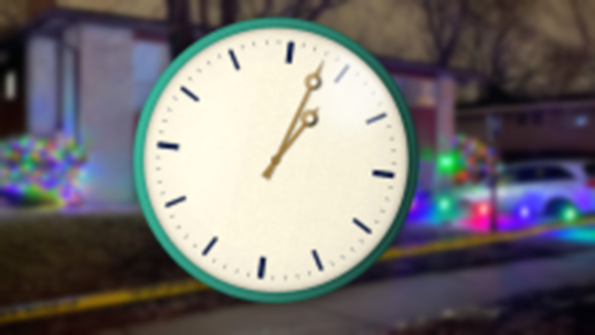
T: 1 h 03 min
